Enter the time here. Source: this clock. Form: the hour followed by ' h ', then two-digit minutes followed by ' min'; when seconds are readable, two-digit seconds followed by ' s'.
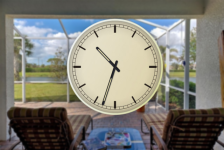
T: 10 h 33 min
